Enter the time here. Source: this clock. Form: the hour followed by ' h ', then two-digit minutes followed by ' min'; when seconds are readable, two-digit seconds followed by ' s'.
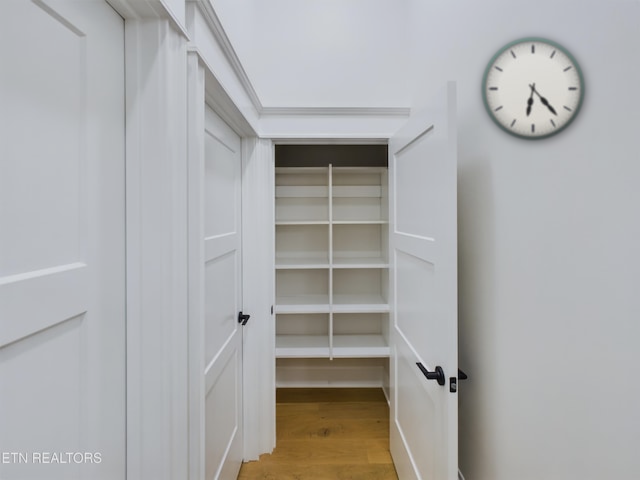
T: 6 h 23 min
